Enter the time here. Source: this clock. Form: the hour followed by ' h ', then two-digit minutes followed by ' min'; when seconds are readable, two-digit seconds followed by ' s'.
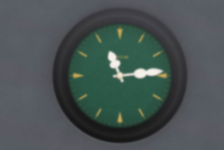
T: 11 h 14 min
